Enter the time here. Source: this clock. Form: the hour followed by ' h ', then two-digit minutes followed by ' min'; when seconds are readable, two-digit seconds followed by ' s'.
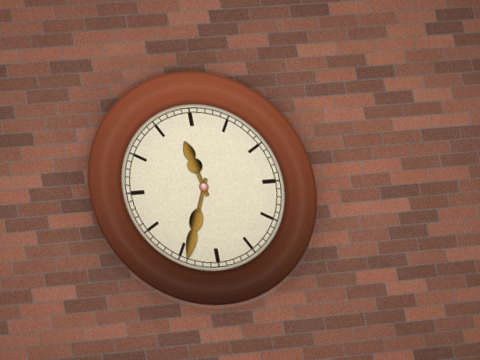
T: 11 h 34 min
